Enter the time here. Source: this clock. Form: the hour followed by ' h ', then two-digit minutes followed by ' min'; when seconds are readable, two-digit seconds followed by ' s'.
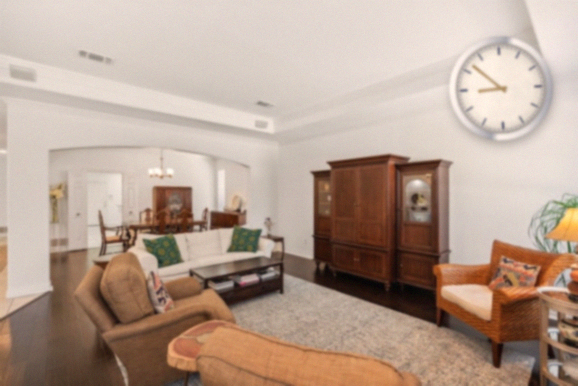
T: 8 h 52 min
